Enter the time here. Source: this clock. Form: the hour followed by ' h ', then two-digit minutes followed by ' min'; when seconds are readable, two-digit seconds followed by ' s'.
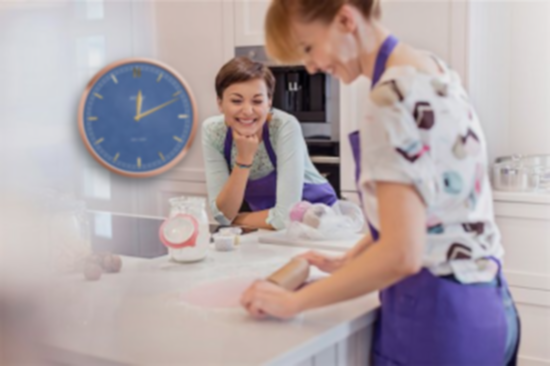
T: 12 h 11 min
